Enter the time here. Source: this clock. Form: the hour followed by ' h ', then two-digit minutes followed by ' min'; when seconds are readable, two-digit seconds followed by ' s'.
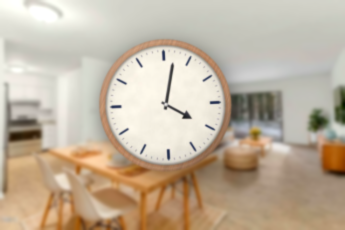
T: 4 h 02 min
